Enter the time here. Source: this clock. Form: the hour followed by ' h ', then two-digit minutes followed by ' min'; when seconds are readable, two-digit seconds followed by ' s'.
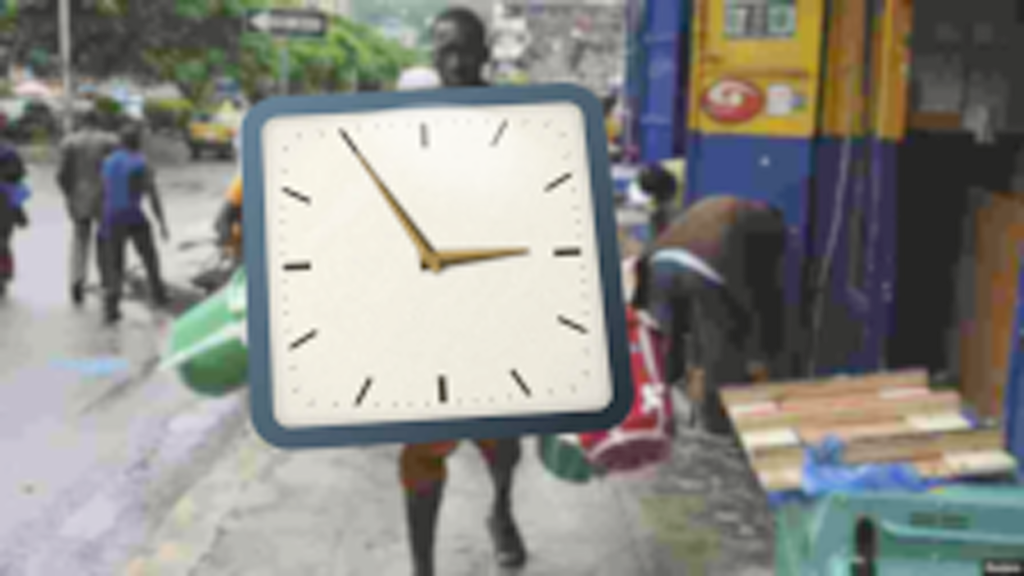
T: 2 h 55 min
